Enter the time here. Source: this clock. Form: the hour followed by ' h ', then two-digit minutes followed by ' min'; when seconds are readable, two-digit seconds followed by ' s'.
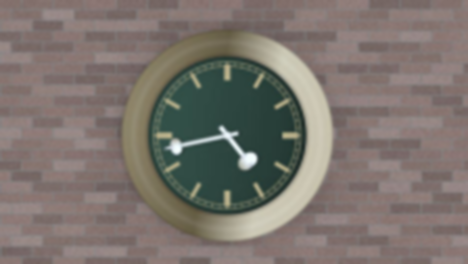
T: 4 h 43 min
